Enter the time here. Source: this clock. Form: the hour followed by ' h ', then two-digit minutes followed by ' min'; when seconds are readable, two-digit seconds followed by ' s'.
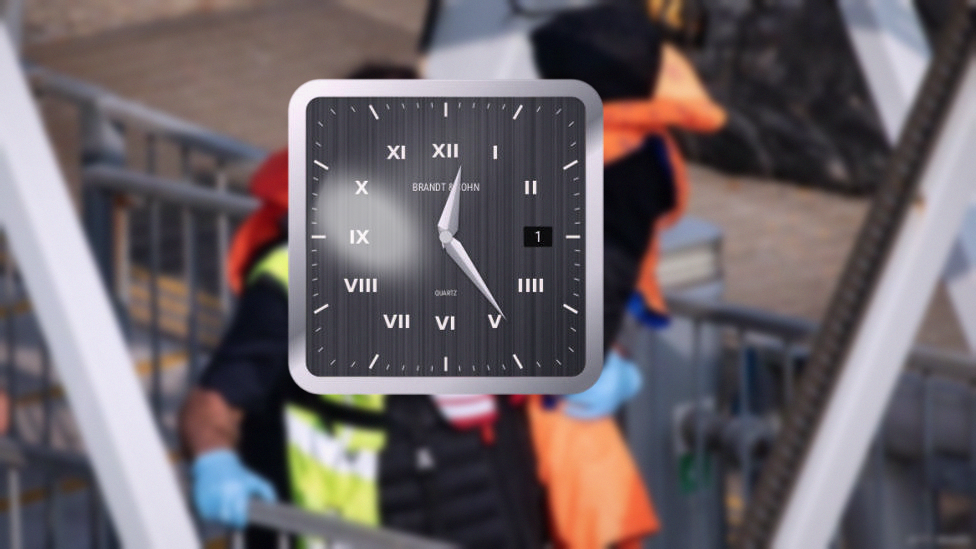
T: 12 h 24 min
